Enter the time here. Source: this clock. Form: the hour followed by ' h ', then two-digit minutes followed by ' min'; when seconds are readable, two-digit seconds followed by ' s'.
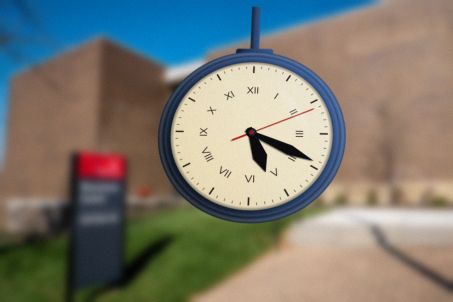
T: 5 h 19 min 11 s
